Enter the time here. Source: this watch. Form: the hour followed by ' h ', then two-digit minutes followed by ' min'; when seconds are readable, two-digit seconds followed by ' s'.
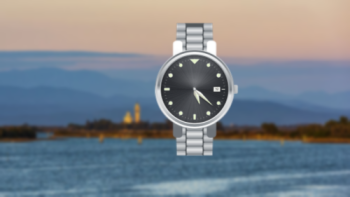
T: 5 h 22 min
